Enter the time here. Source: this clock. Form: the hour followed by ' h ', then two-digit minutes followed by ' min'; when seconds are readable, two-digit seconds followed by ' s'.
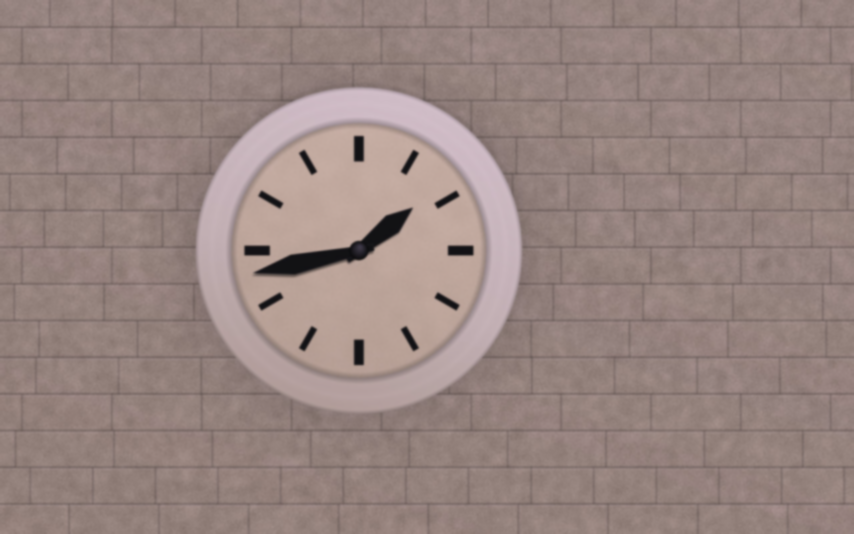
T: 1 h 43 min
